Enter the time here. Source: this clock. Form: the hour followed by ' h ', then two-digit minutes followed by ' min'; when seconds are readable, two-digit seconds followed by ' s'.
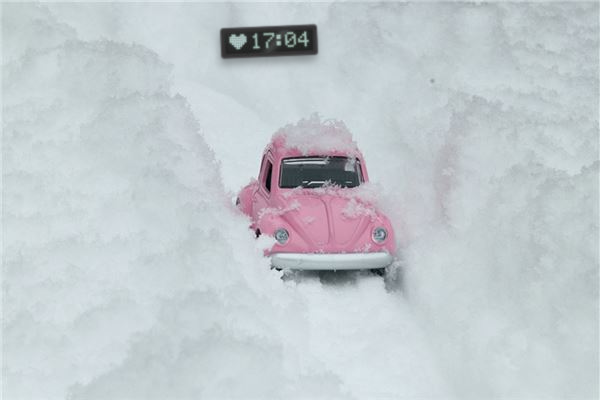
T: 17 h 04 min
